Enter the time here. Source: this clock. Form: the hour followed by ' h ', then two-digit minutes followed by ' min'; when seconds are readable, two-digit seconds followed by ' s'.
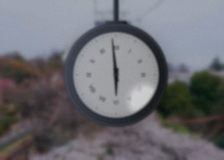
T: 5 h 59 min
